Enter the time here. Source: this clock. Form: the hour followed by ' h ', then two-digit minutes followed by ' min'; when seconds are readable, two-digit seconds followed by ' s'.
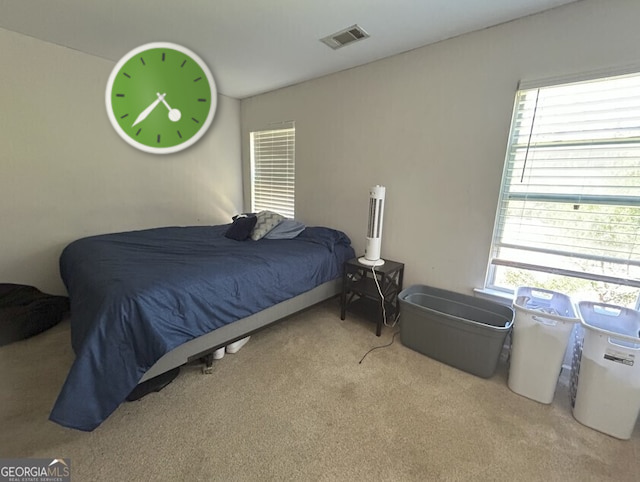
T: 4 h 37 min
